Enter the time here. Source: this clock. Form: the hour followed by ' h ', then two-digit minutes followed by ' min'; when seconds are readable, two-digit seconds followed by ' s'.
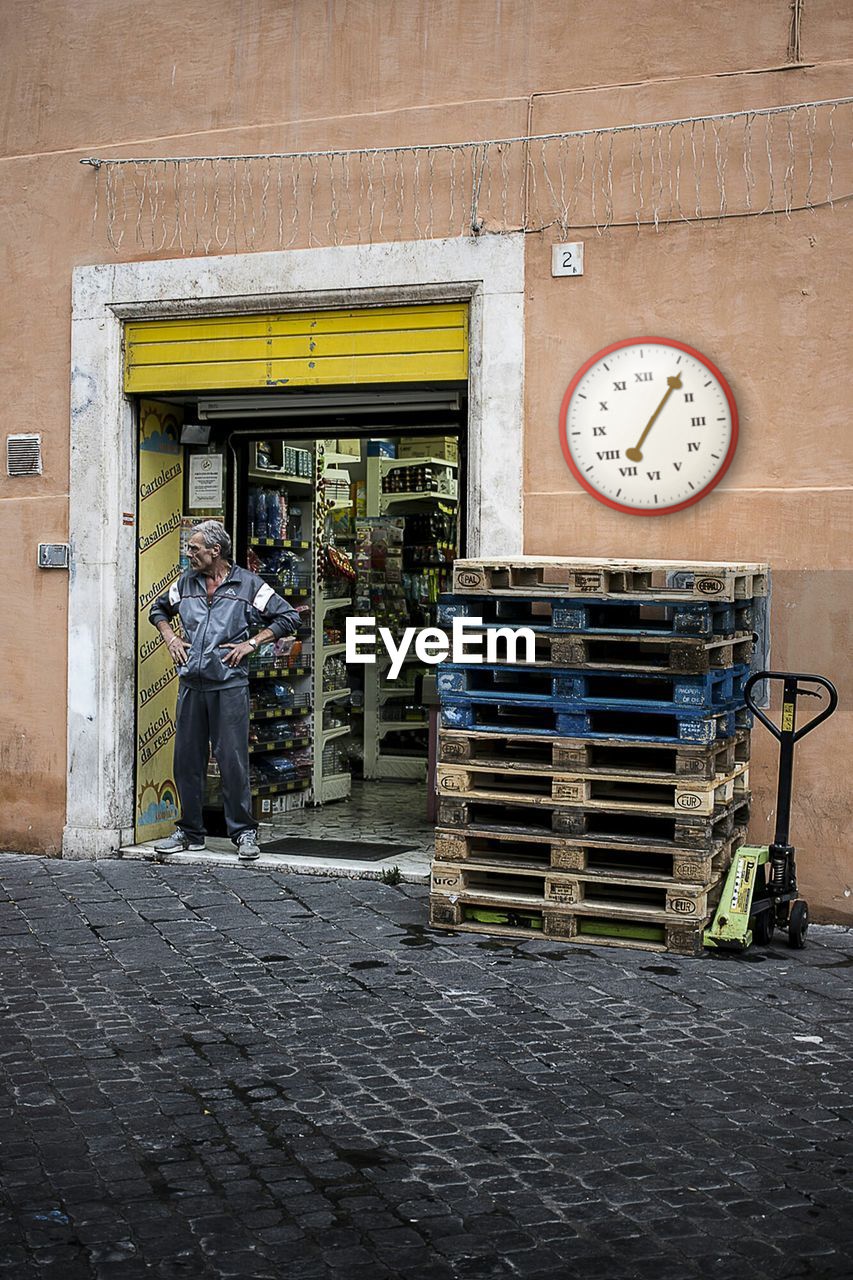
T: 7 h 06 min
